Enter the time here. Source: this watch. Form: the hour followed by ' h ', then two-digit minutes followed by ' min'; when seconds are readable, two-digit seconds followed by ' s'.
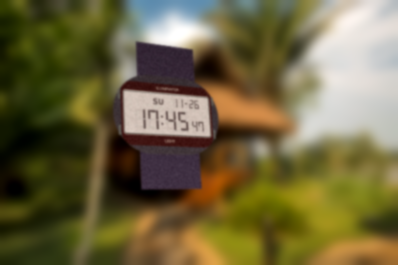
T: 17 h 45 min
